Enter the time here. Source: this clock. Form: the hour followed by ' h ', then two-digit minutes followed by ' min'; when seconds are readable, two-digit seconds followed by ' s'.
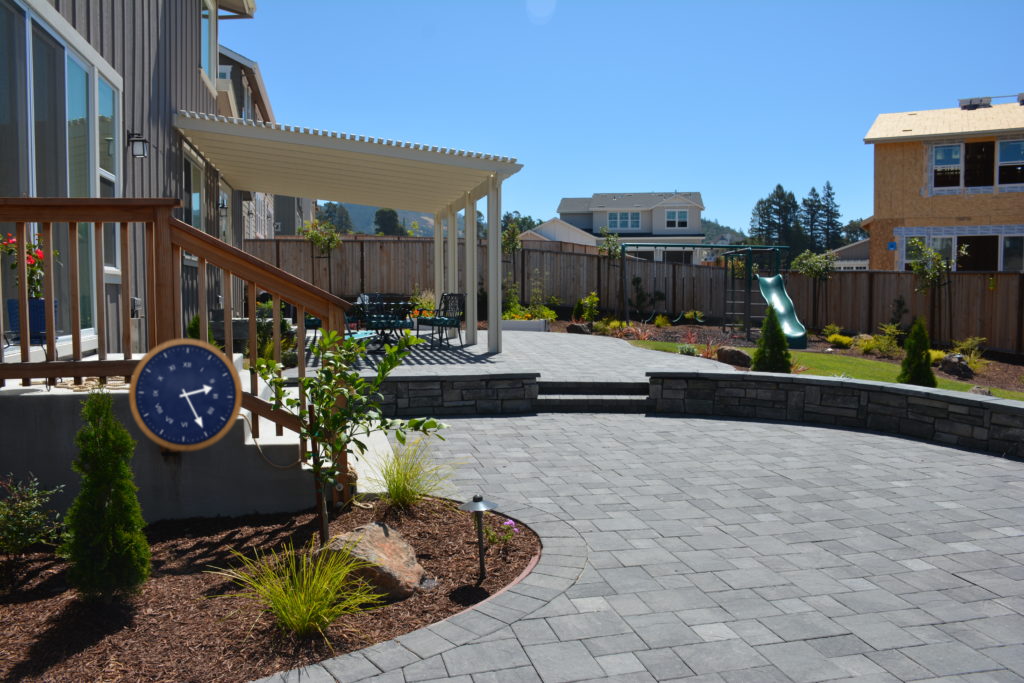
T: 2 h 25 min
